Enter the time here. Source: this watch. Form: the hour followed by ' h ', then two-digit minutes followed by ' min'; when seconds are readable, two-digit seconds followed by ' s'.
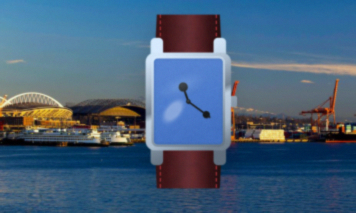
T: 11 h 21 min
